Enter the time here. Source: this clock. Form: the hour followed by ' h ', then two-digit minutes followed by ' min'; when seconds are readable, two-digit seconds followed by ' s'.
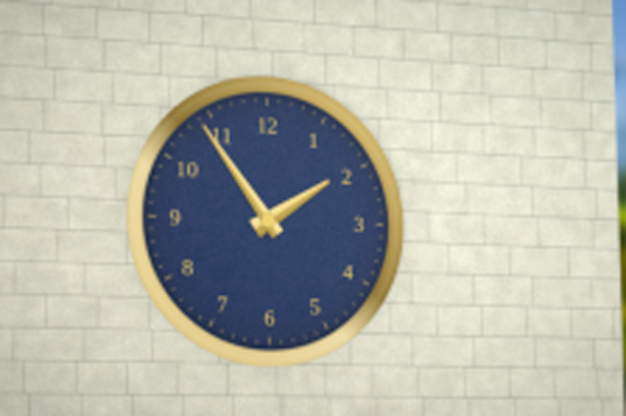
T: 1 h 54 min
